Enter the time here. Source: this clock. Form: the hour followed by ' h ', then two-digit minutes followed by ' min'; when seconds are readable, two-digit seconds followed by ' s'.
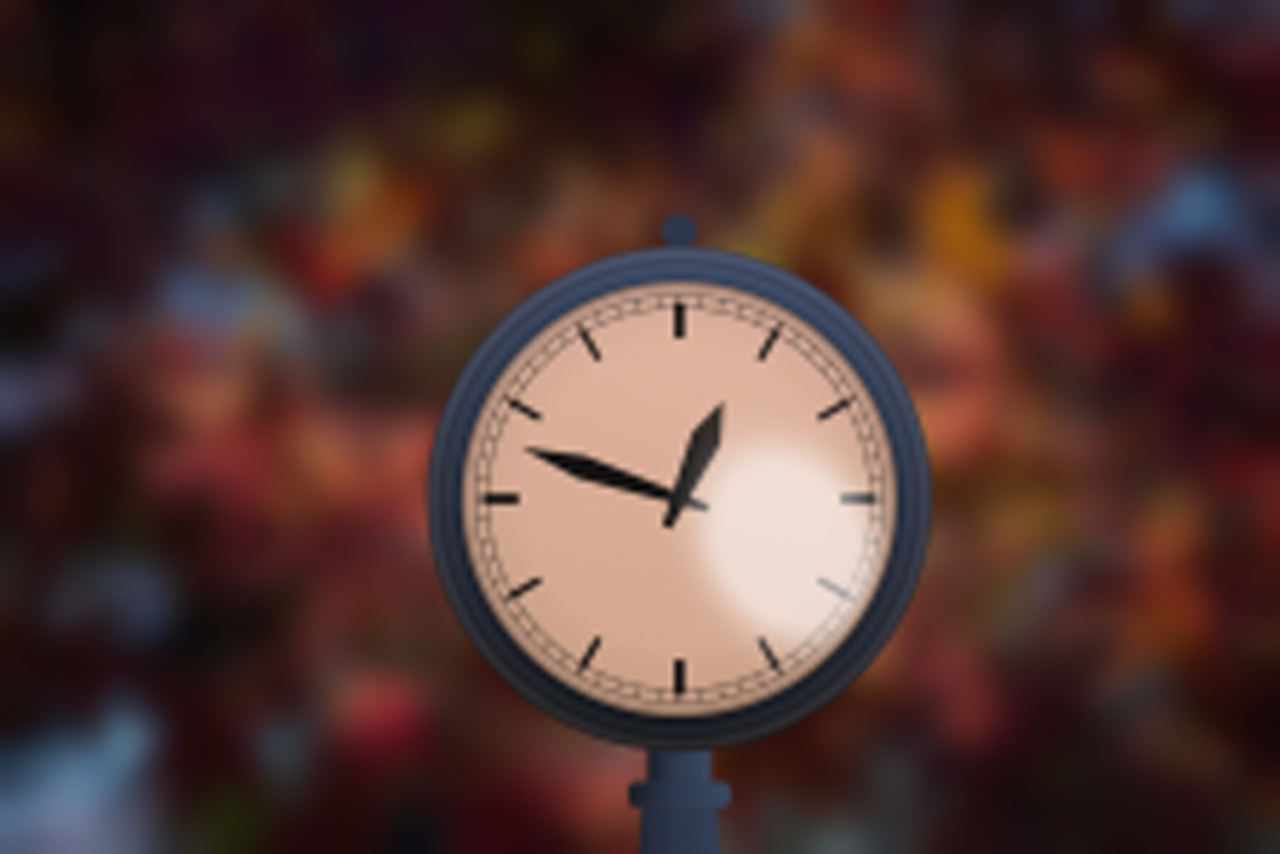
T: 12 h 48 min
